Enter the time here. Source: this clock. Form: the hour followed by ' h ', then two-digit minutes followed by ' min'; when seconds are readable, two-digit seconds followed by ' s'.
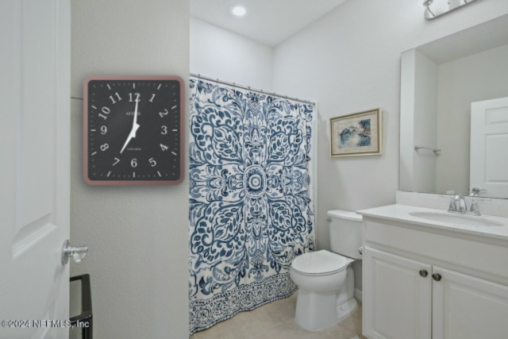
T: 7 h 01 min
